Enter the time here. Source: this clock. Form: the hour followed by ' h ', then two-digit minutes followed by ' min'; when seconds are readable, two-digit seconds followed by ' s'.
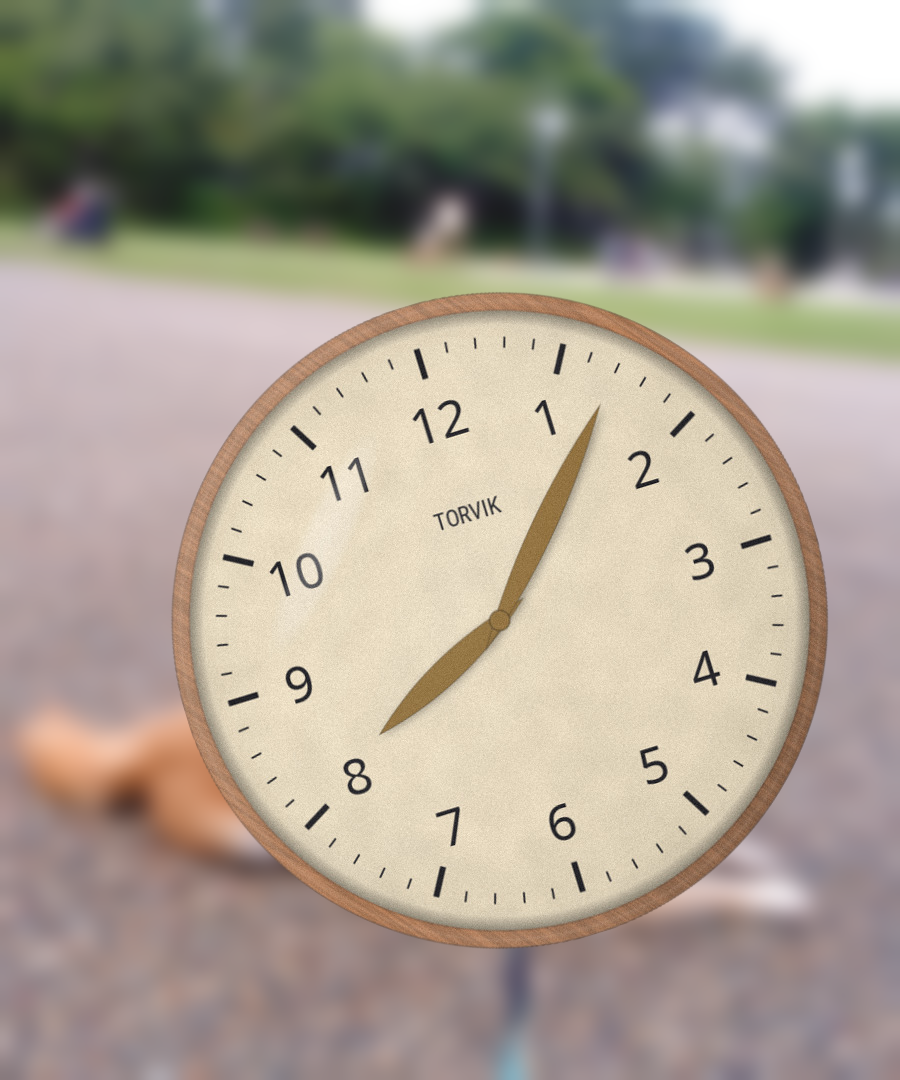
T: 8 h 07 min
